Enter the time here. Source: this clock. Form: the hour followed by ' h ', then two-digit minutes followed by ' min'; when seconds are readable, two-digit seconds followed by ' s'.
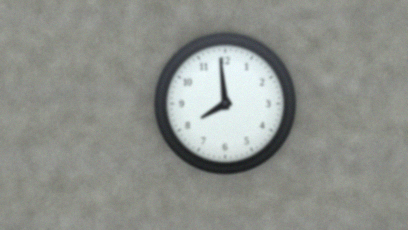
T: 7 h 59 min
